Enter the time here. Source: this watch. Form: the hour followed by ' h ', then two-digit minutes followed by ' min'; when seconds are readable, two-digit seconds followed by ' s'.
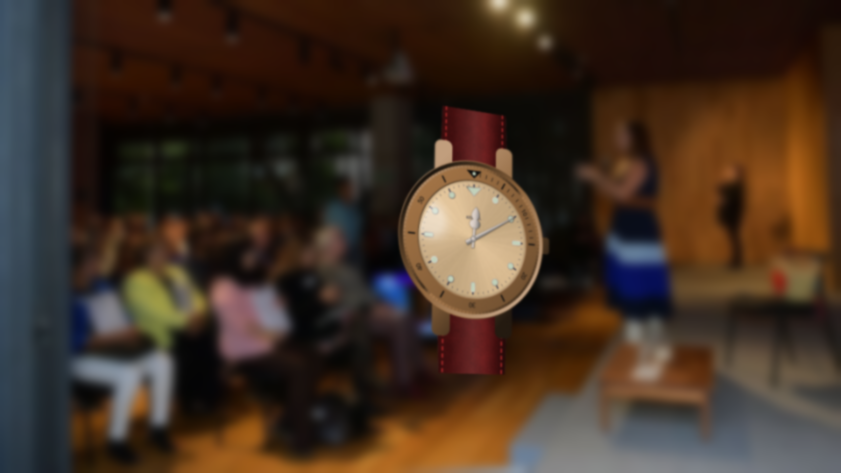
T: 12 h 10 min
